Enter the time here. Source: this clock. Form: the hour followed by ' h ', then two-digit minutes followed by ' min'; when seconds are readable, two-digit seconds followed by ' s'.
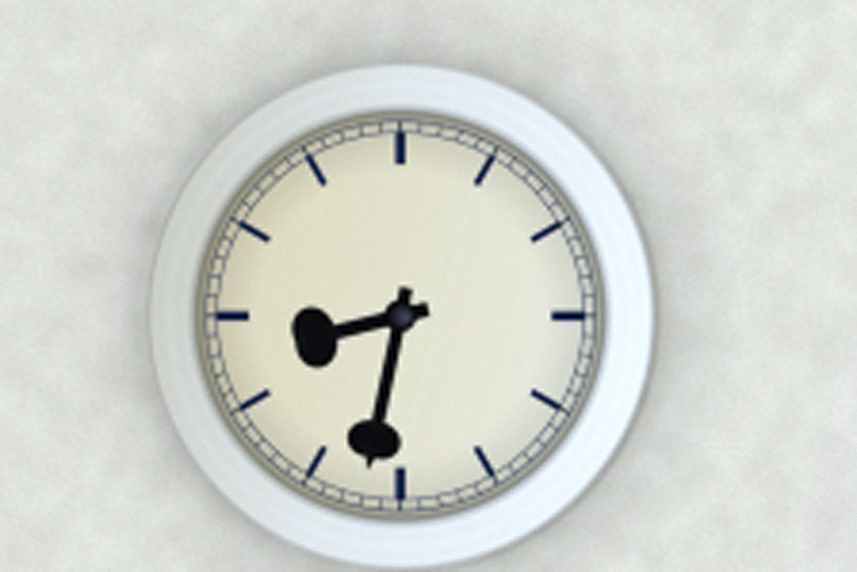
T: 8 h 32 min
